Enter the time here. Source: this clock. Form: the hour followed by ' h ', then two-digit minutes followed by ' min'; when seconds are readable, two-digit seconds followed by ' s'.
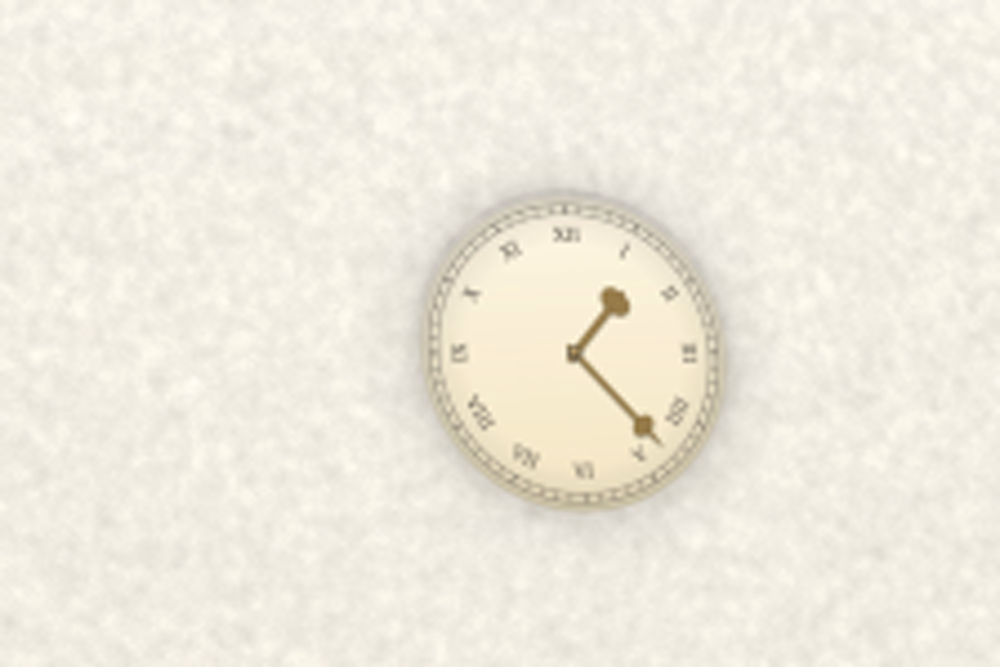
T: 1 h 23 min
